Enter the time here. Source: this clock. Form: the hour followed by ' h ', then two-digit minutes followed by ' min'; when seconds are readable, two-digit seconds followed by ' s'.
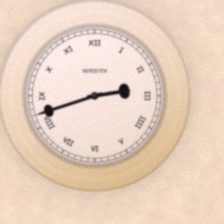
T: 2 h 42 min
